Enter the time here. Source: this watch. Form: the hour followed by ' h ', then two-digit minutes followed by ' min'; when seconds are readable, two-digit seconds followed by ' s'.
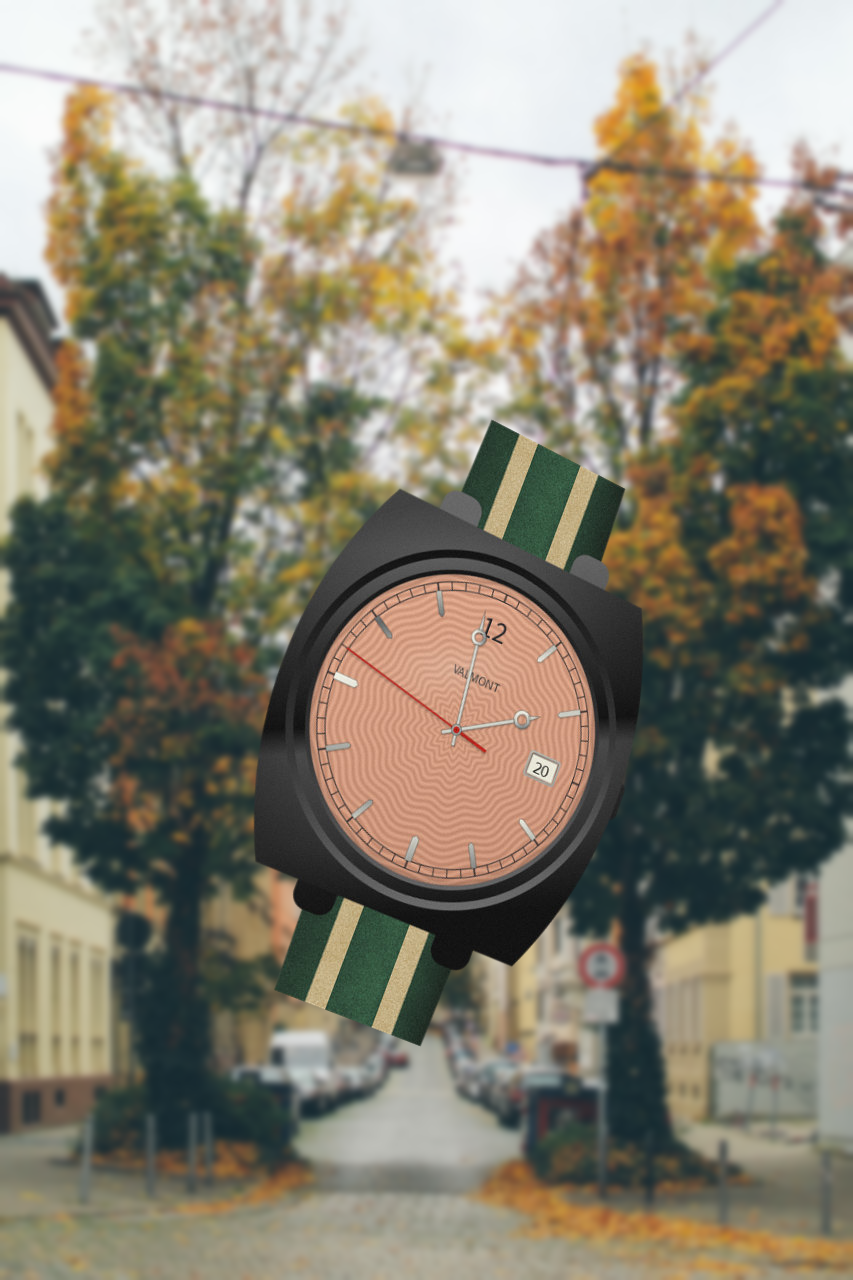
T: 1 h 58 min 47 s
